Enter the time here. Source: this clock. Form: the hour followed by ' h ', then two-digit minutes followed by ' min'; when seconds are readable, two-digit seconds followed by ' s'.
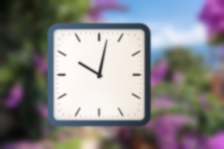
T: 10 h 02 min
